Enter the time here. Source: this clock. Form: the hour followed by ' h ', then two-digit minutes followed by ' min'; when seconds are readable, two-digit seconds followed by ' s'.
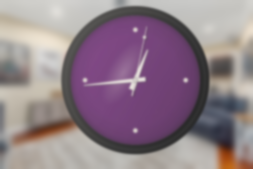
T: 12 h 44 min 02 s
